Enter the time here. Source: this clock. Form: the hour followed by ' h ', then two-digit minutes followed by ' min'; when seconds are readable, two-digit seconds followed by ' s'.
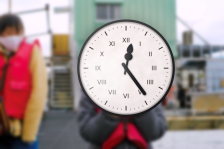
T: 12 h 24 min
